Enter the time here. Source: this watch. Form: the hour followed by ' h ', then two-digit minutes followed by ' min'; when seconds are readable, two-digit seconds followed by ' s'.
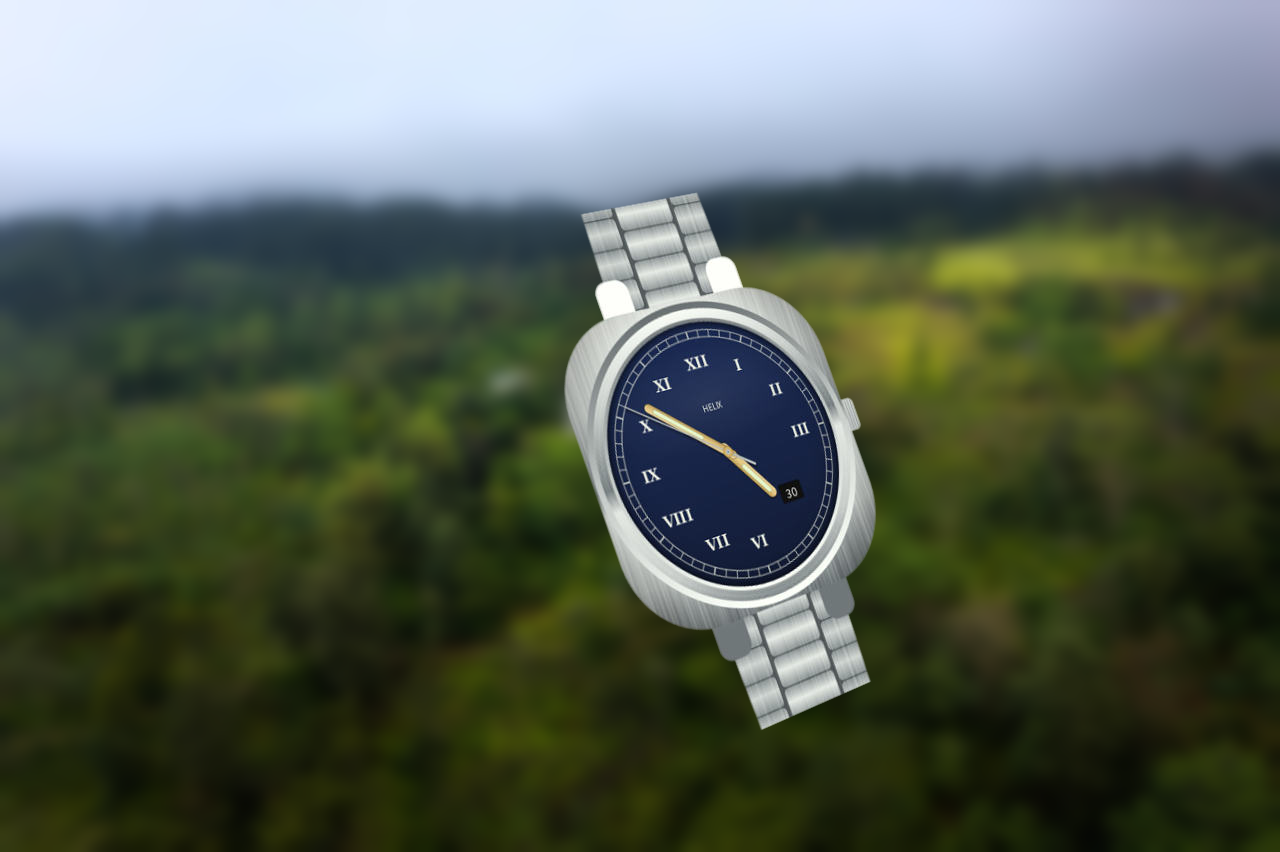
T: 4 h 51 min 51 s
